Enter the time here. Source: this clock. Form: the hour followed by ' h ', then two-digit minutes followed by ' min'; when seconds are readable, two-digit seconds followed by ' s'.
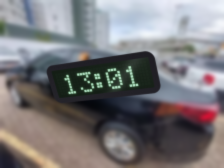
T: 13 h 01 min
